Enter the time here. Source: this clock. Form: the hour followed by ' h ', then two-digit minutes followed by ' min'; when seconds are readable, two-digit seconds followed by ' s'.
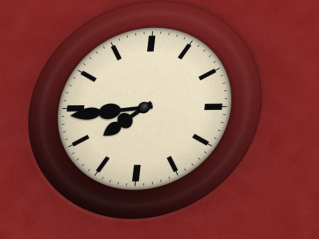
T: 7 h 44 min
